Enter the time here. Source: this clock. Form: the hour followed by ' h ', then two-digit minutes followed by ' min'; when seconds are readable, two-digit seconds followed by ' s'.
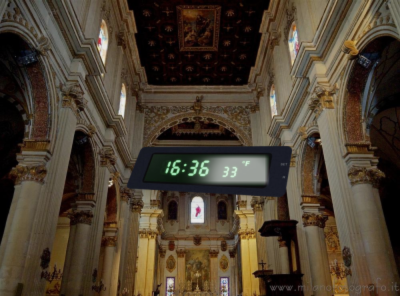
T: 16 h 36 min
